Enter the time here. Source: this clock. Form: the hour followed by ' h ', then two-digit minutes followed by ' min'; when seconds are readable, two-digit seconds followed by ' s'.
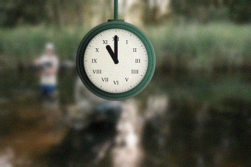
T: 11 h 00 min
